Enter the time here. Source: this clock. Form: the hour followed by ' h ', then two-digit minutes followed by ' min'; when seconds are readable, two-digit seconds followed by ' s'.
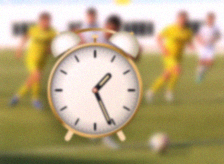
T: 1 h 26 min
